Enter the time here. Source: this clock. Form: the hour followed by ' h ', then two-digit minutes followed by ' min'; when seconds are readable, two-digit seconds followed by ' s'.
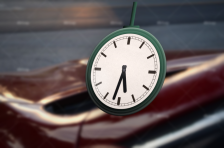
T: 5 h 32 min
